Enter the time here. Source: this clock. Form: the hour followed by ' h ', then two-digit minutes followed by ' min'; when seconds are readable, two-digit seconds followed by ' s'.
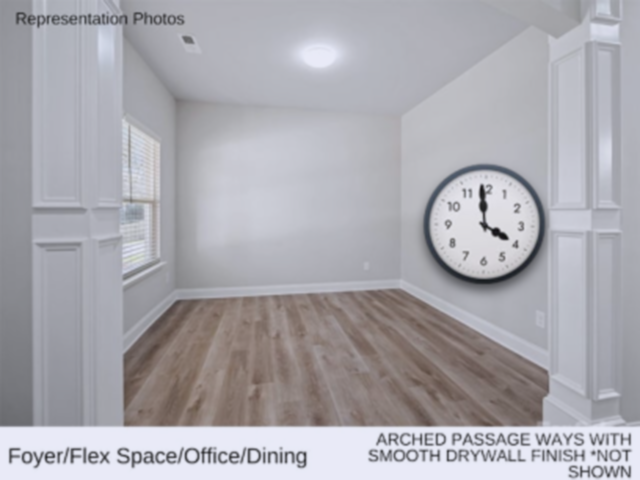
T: 3 h 59 min
